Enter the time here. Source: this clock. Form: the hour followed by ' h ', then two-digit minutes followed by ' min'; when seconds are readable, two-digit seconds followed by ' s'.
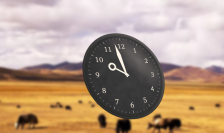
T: 9 h 58 min
